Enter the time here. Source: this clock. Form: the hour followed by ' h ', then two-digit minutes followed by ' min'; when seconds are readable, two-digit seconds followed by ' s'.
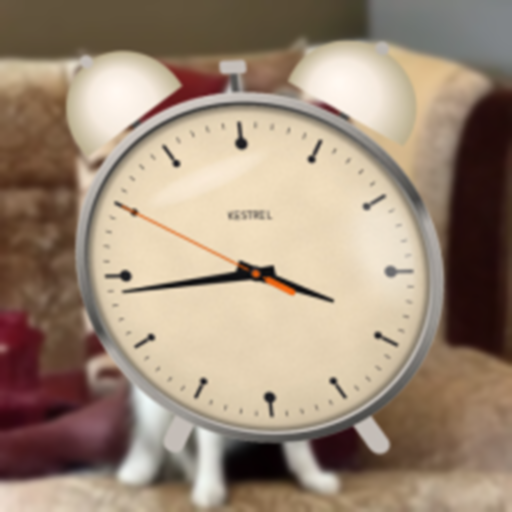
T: 3 h 43 min 50 s
